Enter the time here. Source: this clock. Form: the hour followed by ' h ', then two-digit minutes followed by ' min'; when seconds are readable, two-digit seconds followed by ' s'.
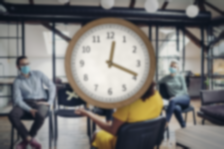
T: 12 h 19 min
